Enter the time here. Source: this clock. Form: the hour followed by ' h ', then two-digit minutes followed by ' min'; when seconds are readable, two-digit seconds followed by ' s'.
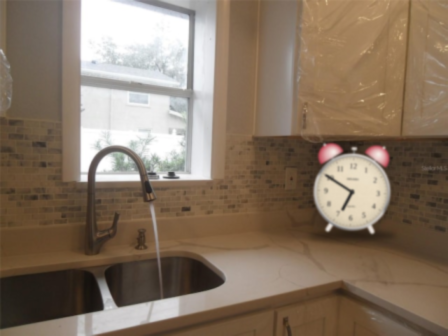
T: 6 h 50 min
